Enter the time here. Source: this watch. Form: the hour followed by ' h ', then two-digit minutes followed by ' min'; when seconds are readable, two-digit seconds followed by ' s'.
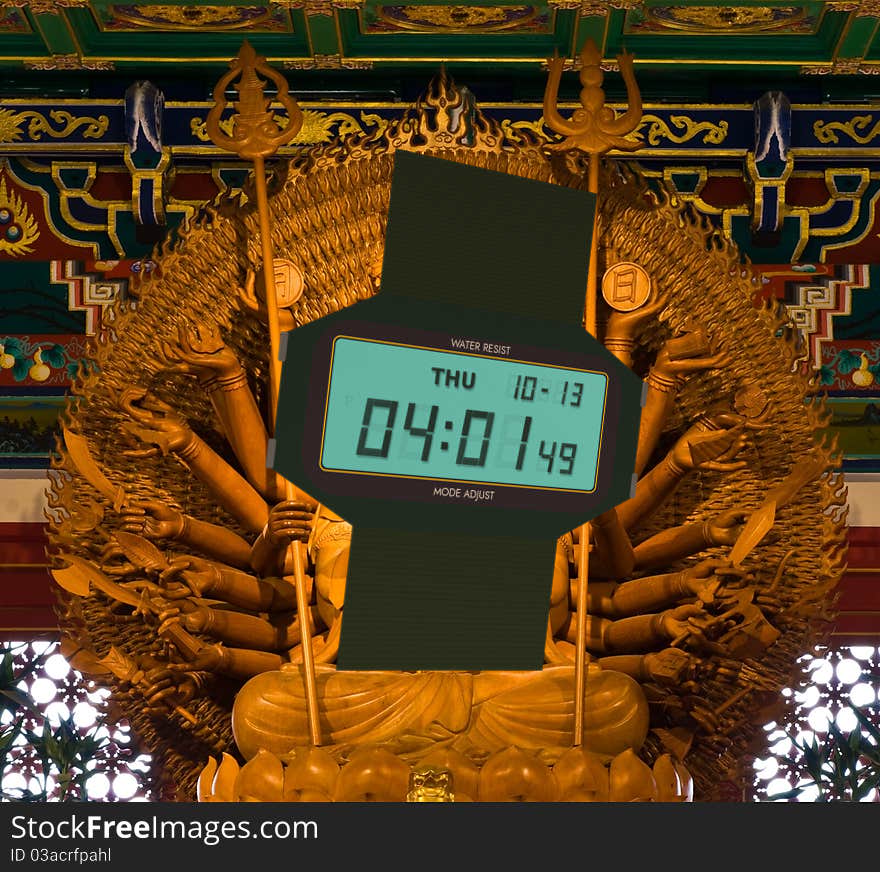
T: 4 h 01 min 49 s
